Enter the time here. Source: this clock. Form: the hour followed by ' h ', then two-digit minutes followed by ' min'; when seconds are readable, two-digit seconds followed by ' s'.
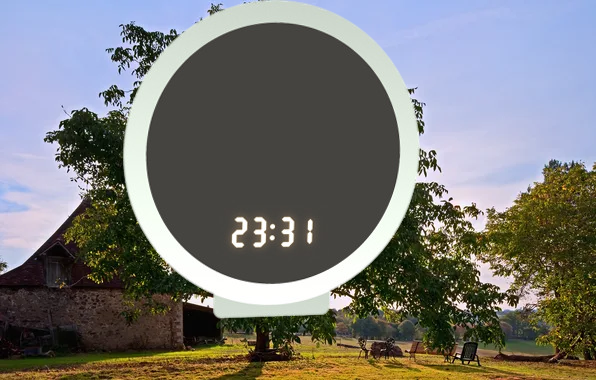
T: 23 h 31 min
